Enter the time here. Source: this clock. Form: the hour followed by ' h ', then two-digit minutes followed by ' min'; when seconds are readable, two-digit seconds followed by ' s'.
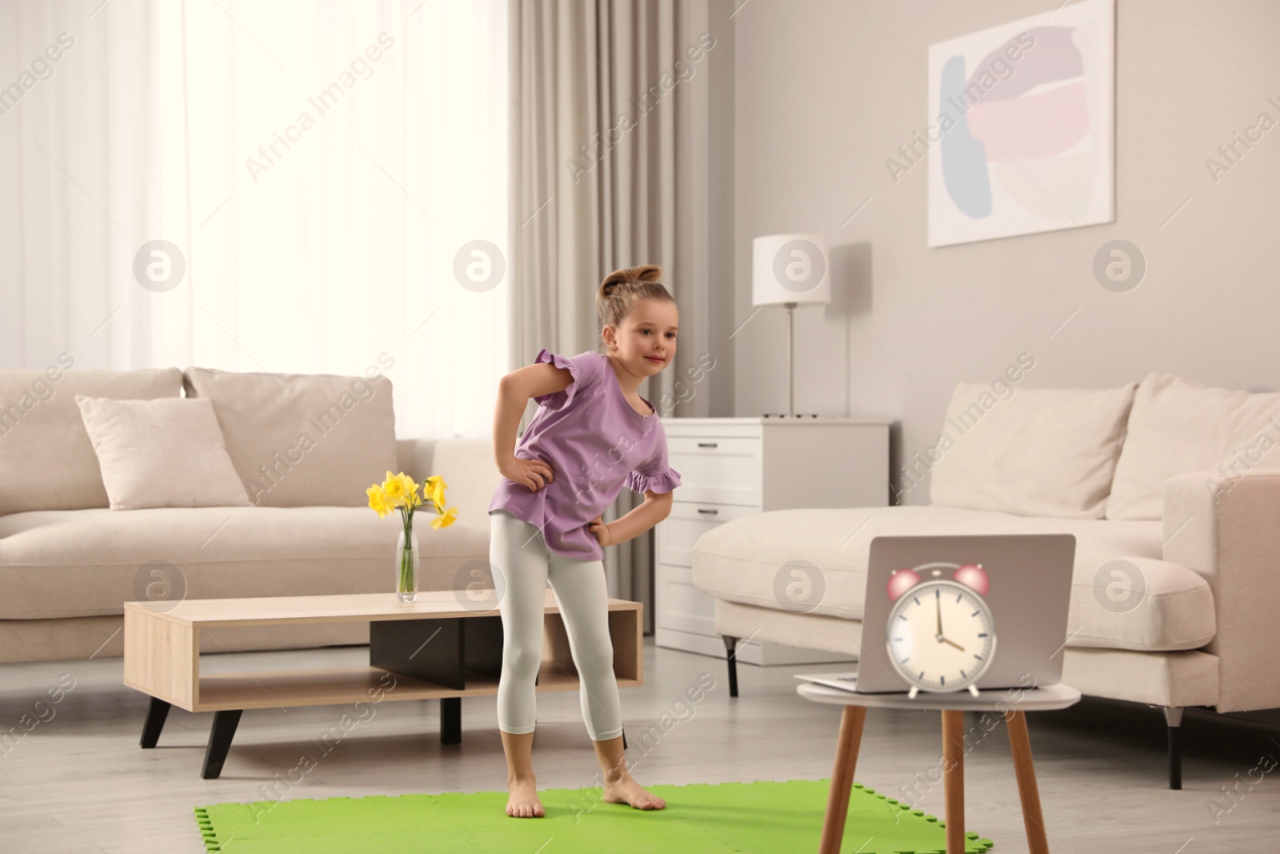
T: 4 h 00 min
